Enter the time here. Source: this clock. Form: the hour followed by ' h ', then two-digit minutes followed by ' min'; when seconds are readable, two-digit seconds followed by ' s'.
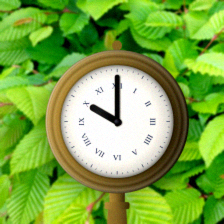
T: 10 h 00 min
